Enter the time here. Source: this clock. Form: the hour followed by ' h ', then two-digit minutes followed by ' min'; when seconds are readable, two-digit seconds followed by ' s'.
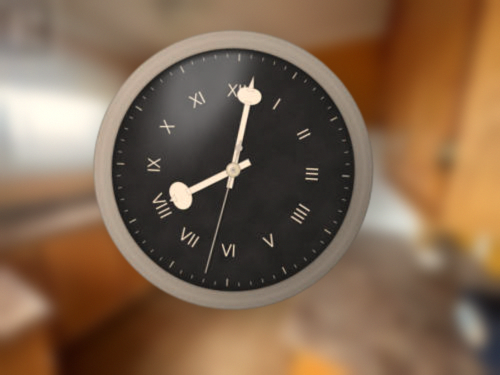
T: 8 h 01 min 32 s
